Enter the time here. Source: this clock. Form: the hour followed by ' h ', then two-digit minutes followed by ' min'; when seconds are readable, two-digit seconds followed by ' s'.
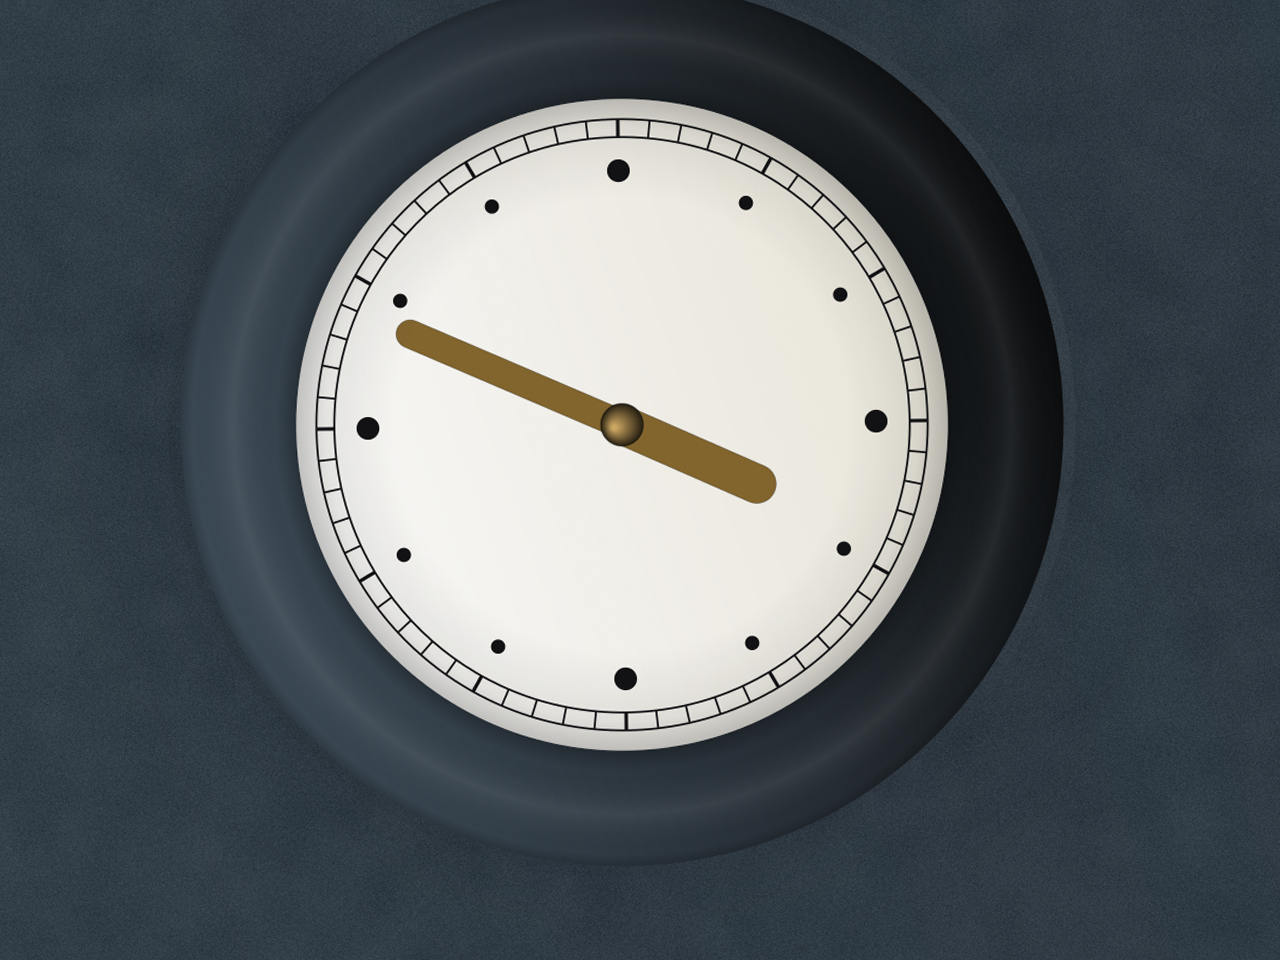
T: 3 h 49 min
